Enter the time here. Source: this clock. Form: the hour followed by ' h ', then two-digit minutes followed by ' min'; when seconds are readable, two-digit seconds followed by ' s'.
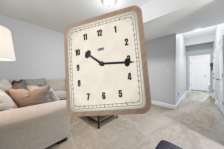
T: 10 h 16 min
